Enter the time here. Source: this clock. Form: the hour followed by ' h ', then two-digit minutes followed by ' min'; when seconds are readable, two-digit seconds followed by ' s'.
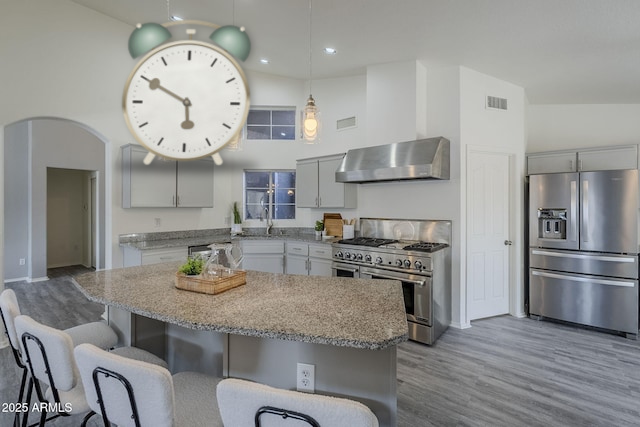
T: 5 h 50 min
